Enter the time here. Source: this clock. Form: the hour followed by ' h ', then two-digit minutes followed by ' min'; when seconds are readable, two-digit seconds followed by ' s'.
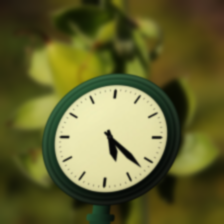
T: 5 h 22 min
